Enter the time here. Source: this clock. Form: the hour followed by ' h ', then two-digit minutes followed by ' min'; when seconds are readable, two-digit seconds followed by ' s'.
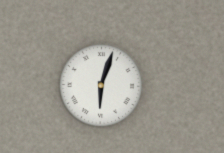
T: 6 h 03 min
